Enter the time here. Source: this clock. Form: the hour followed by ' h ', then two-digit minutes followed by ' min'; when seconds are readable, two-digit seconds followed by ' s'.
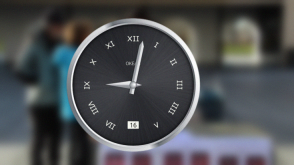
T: 9 h 02 min
